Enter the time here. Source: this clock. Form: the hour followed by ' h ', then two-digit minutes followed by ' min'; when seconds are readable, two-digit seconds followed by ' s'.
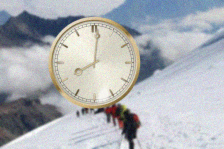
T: 8 h 01 min
